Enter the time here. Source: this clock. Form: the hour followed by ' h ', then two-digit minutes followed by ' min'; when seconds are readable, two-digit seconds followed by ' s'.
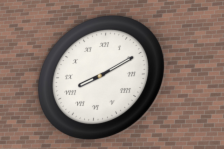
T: 8 h 10 min
